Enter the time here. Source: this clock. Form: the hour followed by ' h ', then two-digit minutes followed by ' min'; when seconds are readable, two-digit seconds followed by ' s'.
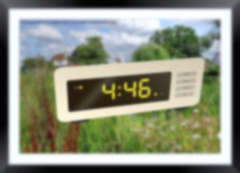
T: 4 h 46 min
